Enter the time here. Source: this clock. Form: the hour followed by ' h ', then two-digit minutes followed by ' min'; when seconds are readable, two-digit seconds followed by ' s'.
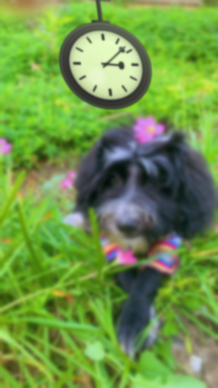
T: 3 h 08 min
